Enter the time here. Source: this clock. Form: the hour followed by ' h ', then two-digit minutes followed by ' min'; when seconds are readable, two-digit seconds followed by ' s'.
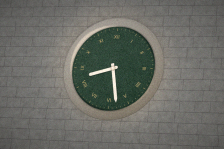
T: 8 h 28 min
